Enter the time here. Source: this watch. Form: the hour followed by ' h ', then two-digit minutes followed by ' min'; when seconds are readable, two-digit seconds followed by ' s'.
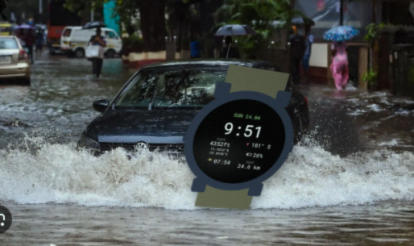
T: 9 h 51 min
